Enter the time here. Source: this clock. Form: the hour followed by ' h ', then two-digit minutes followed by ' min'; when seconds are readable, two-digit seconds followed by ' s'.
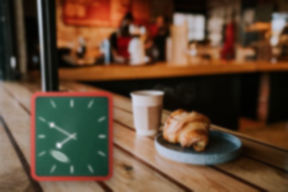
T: 7 h 50 min
